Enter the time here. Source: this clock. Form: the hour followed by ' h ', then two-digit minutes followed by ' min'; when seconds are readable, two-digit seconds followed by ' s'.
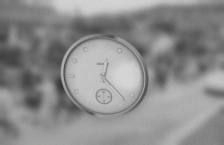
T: 12 h 23 min
